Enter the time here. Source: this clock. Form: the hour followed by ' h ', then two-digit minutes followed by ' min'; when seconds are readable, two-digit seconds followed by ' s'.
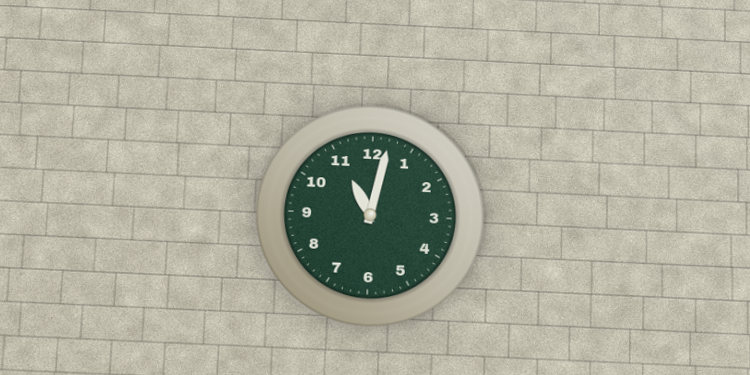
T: 11 h 02 min
